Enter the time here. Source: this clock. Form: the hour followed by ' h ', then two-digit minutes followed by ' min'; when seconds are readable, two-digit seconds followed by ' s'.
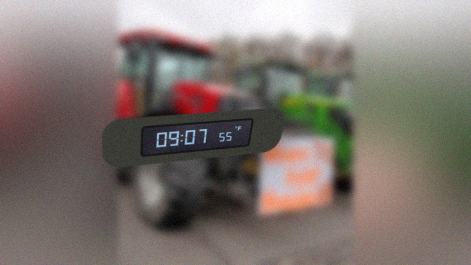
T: 9 h 07 min
